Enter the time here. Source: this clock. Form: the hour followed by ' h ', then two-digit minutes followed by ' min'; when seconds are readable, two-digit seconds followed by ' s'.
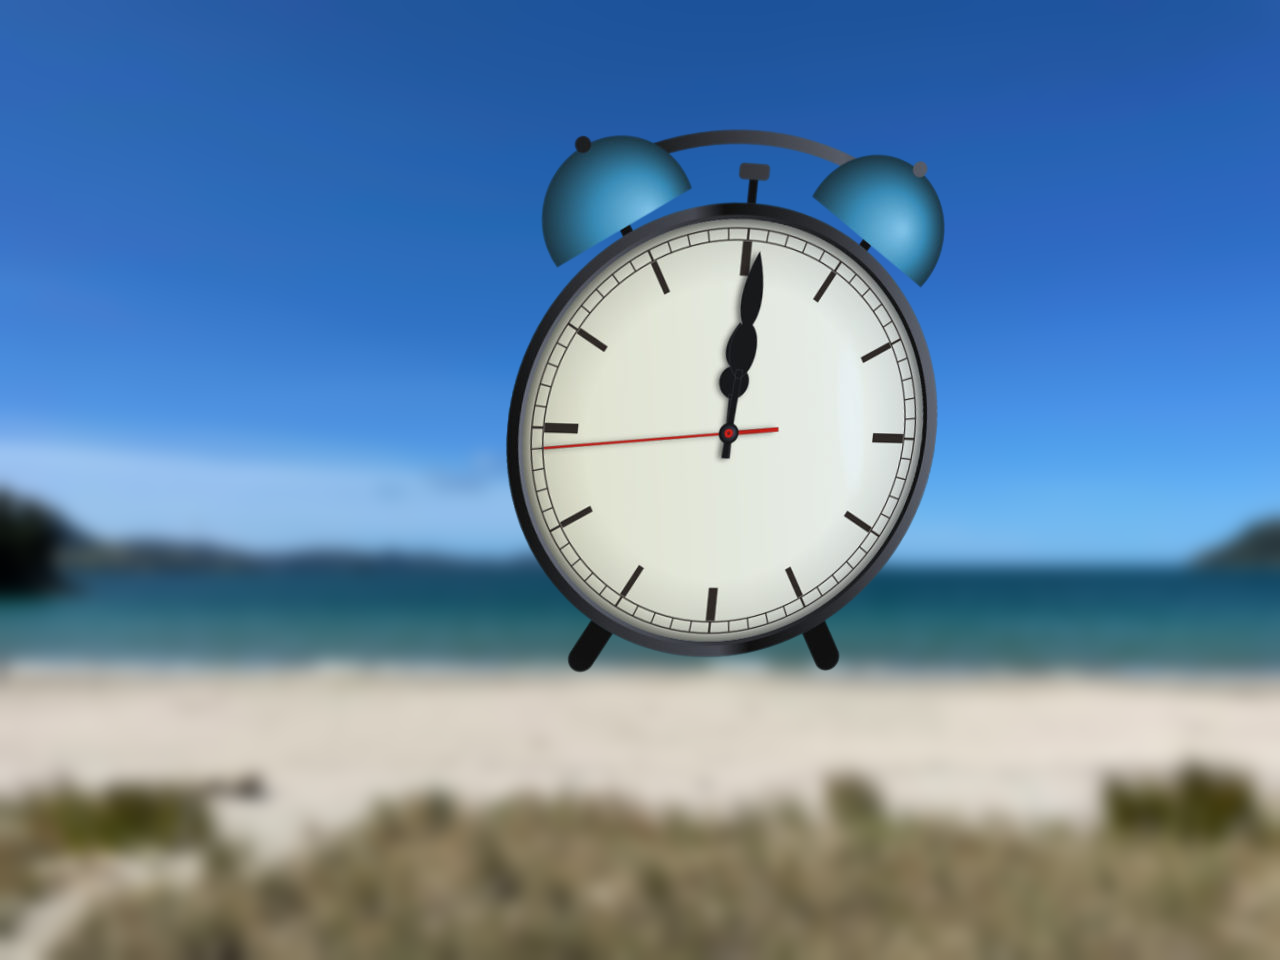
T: 12 h 00 min 44 s
